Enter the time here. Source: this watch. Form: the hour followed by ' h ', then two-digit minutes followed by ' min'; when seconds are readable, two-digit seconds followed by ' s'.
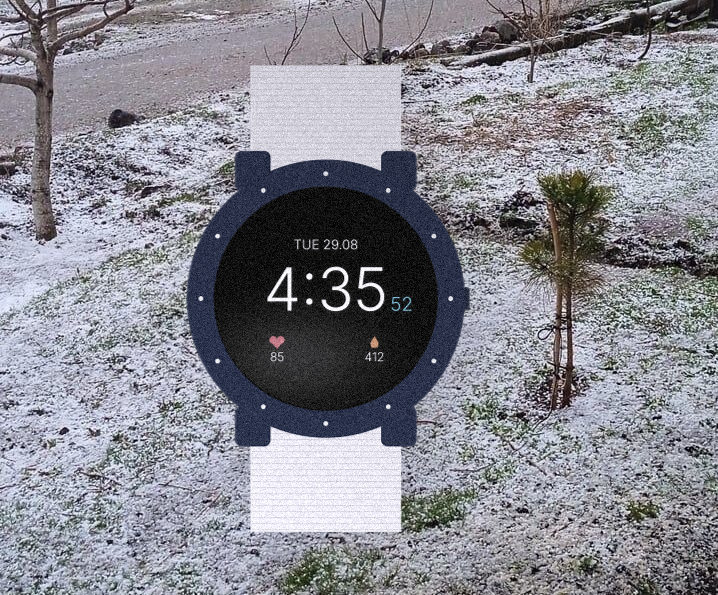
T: 4 h 35 min 52 s
